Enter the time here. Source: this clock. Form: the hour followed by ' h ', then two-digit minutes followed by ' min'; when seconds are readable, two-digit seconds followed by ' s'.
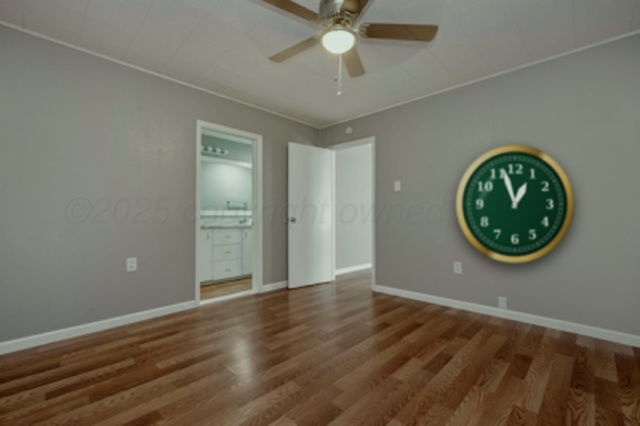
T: 12 h 57 min
